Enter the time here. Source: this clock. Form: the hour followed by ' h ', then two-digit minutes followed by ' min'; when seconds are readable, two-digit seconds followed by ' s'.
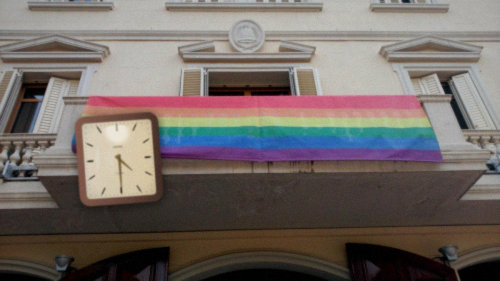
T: 4 h 30 min
